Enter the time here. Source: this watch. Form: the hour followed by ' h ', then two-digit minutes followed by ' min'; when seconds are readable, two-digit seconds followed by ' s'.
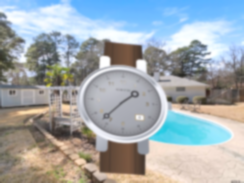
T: 1 h 37 min
